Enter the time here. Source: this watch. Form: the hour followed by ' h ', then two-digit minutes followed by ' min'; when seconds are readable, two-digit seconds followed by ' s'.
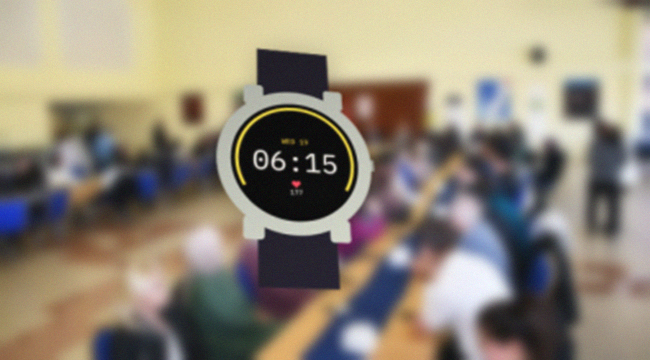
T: 6 h 15 min
